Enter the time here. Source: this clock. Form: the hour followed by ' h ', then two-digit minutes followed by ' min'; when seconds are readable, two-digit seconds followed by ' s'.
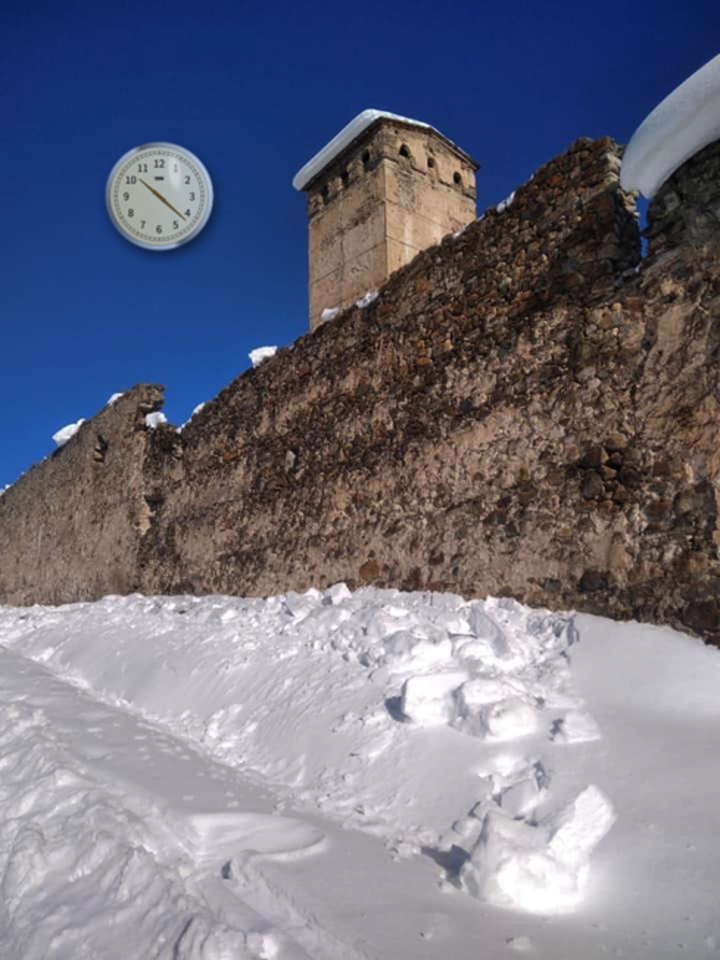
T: 10 h 22 min
